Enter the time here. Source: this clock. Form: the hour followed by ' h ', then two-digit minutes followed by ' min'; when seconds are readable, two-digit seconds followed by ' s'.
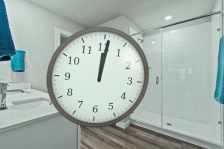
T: 12 h 01 min
